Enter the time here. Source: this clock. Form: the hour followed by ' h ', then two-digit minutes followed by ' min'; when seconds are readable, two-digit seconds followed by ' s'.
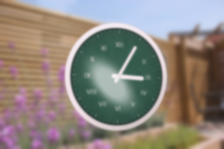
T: 3 h 05 min
